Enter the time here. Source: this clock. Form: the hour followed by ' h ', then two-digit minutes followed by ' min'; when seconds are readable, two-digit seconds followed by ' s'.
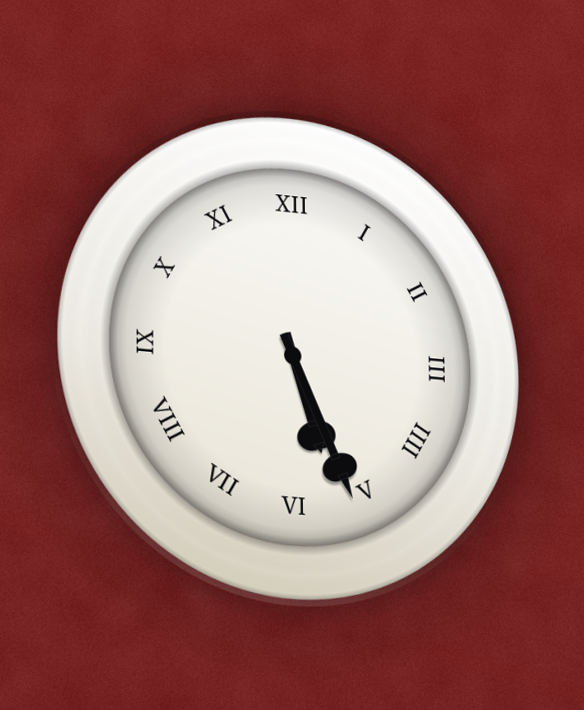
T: 5 h 26 min
